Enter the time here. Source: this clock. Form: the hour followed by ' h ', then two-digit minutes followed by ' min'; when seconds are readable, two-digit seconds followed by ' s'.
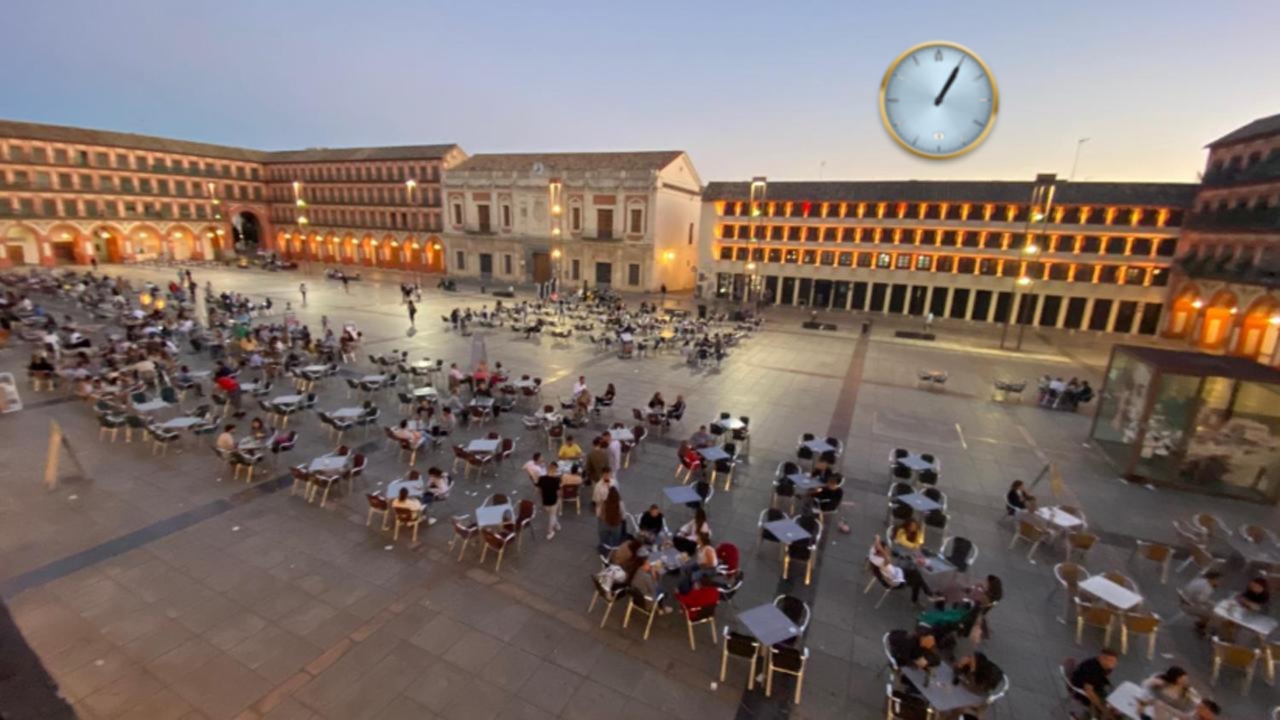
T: 1 h 05 min
